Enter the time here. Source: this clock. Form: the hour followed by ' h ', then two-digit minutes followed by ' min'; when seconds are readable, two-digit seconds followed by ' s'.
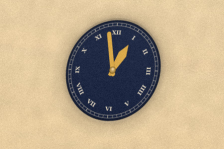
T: 12 h 58 min
